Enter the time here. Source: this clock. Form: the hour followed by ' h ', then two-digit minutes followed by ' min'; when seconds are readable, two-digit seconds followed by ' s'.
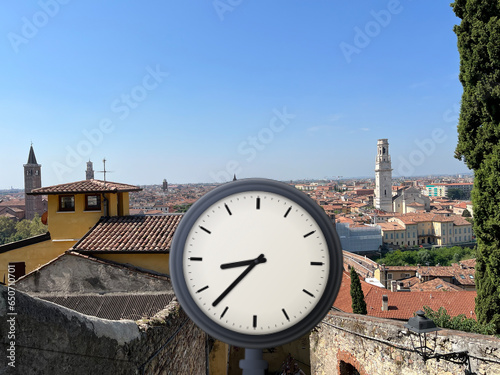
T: 8 h 37 min
